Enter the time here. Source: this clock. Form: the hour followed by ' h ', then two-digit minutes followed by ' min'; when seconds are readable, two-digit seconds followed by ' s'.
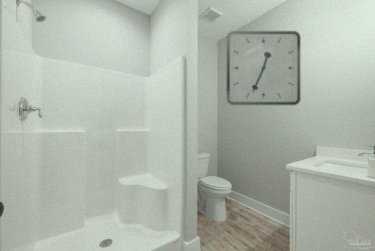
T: 12 h 34 min
